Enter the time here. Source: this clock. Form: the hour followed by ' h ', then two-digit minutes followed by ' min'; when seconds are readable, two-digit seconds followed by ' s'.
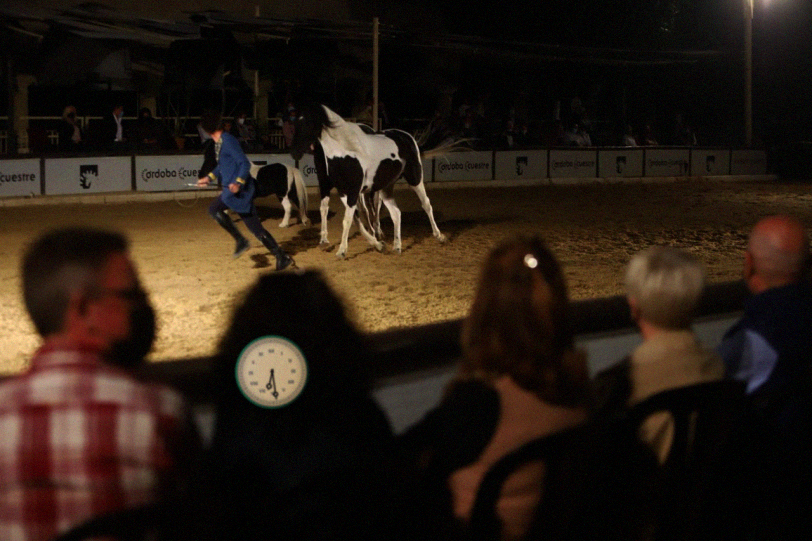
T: 6 h 29 min
